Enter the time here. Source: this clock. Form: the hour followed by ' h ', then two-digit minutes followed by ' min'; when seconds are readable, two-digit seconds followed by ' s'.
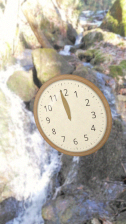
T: 11 h 59 min
